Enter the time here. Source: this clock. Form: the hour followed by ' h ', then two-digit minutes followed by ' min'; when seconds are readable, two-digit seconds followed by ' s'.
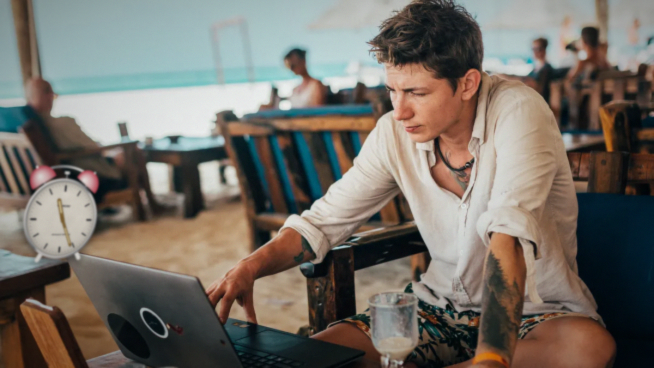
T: 11 h 26 min
